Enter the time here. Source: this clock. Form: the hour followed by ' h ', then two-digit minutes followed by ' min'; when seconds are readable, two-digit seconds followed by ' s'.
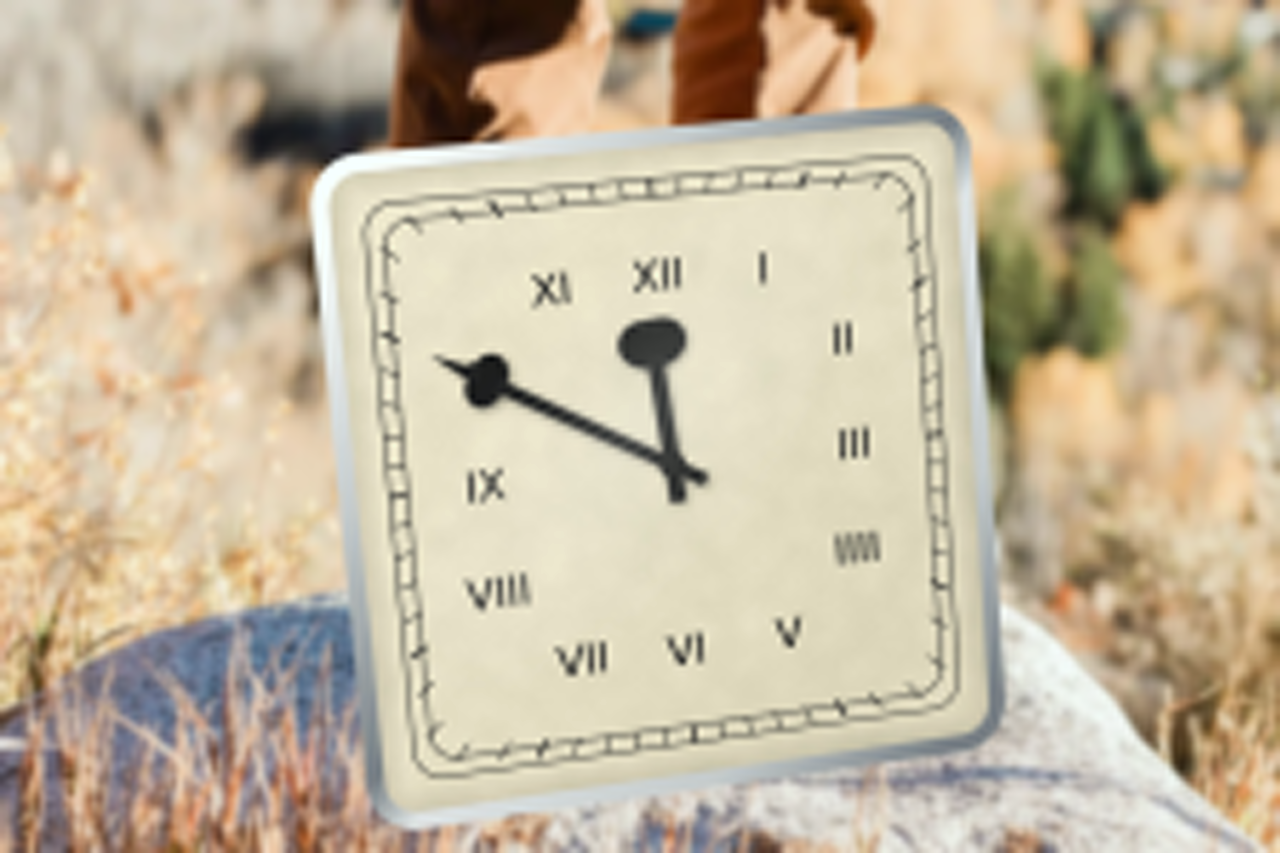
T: 11 h 50 min
